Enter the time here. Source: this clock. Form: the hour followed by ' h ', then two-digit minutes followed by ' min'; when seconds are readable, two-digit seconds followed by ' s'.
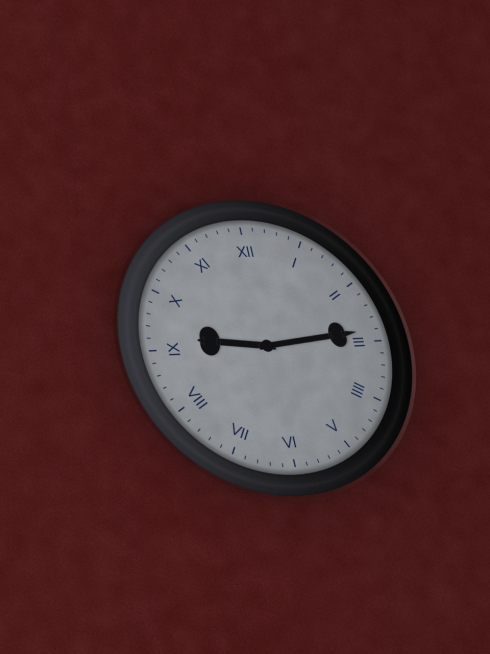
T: 9 h 14 min
